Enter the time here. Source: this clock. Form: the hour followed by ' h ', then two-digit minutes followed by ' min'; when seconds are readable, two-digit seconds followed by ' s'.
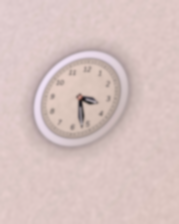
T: 3 h 27 min
